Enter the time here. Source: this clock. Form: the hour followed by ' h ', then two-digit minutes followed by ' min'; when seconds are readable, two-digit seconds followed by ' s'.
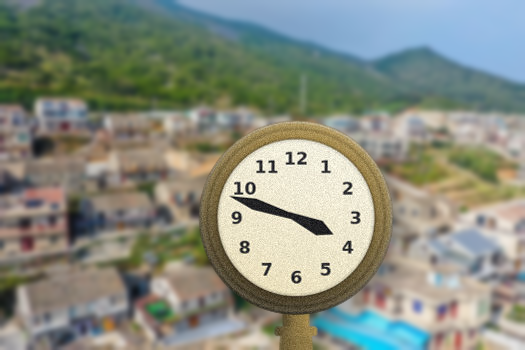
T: 3 h 48 min
